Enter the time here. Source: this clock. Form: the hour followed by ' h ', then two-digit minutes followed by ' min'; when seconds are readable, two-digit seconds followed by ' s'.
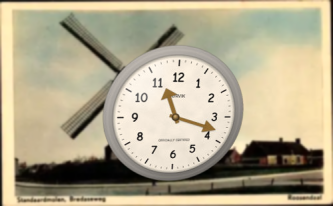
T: 11 h 18 min
